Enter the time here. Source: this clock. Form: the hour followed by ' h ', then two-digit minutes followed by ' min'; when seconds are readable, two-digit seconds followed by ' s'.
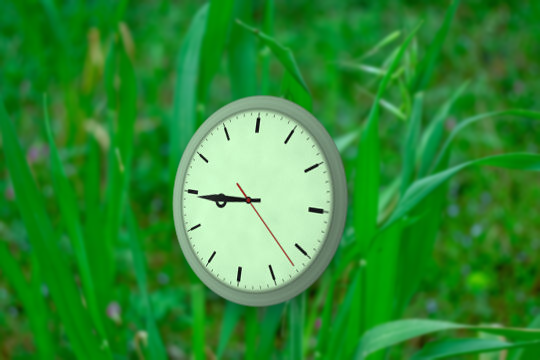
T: 8 h 44 min 22 s
